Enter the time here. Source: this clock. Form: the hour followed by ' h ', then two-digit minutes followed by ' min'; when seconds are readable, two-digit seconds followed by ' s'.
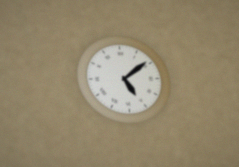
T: 5 h 09 min
